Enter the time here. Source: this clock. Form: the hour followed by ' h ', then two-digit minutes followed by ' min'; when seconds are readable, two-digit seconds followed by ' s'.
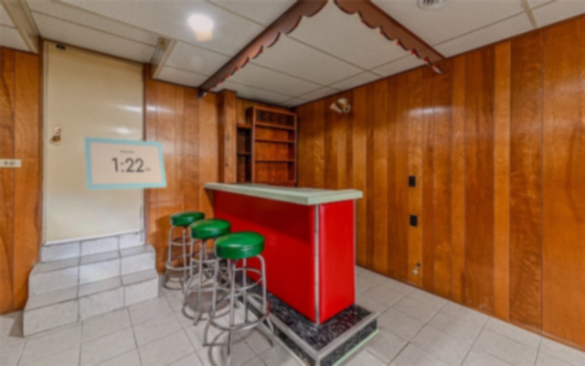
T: 1 h 22 min
